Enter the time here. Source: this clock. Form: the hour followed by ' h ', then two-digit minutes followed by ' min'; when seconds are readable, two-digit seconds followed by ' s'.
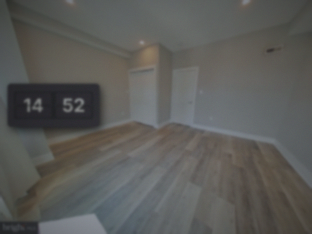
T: 14 h 52 min
